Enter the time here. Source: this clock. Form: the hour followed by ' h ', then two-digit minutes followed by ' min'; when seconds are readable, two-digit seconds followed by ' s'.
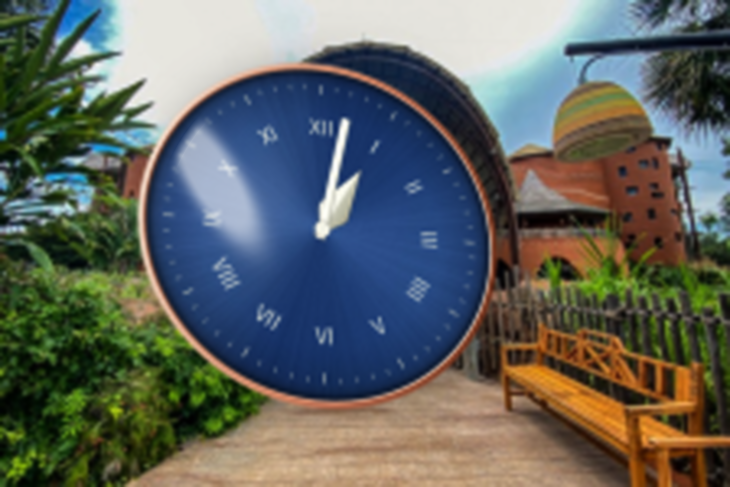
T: 1 h 02 min
